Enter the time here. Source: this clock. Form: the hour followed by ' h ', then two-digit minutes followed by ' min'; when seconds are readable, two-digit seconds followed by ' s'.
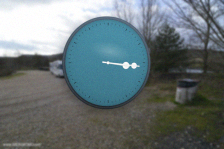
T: 3 h 16 min
